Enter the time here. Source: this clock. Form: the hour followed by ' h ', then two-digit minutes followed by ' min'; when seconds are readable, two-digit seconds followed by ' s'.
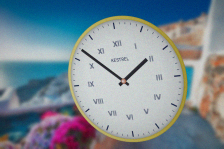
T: 1 h 52 min
